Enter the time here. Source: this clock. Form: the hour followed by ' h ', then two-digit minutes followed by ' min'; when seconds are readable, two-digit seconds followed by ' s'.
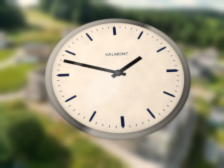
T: 1 h 48 min
